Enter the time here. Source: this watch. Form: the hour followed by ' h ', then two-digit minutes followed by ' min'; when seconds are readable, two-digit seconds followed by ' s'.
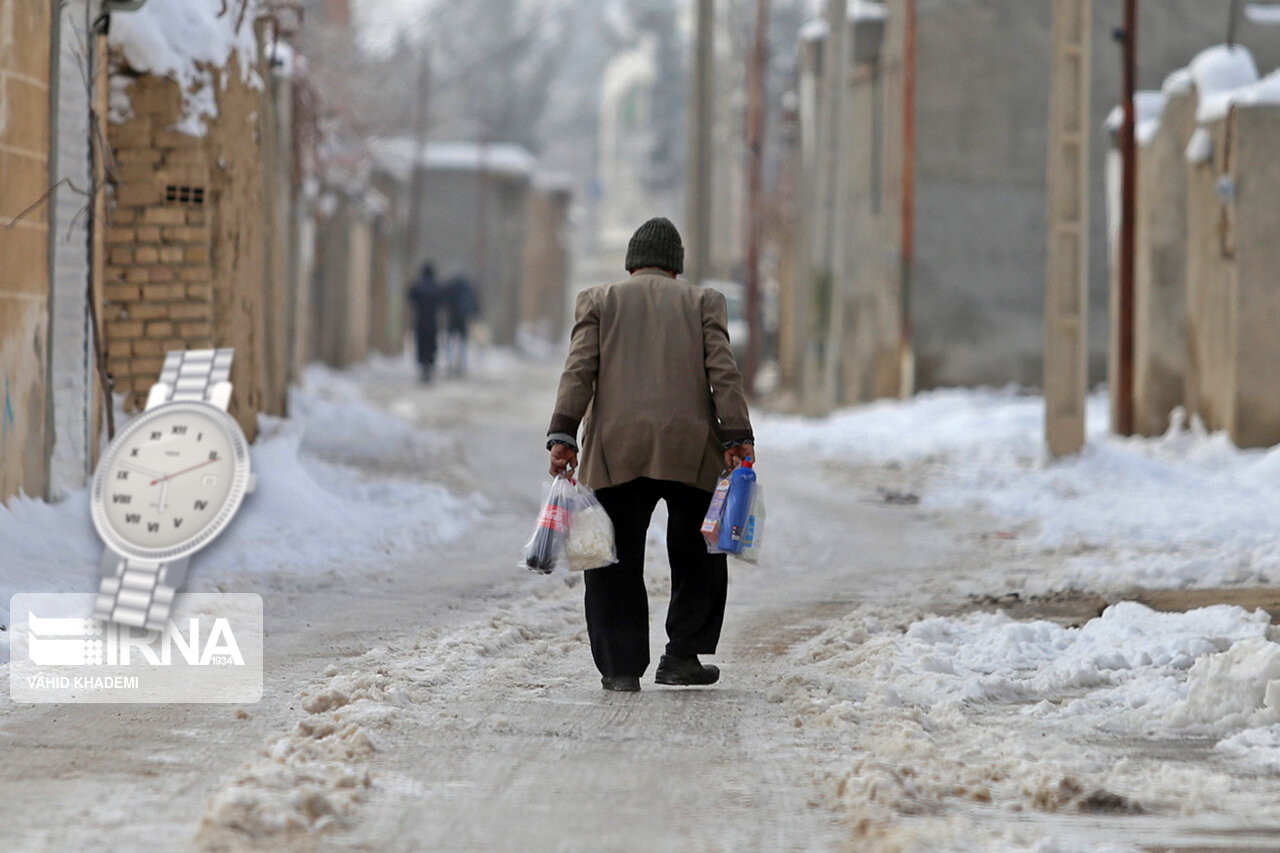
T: 5 h 47 min 11 s
